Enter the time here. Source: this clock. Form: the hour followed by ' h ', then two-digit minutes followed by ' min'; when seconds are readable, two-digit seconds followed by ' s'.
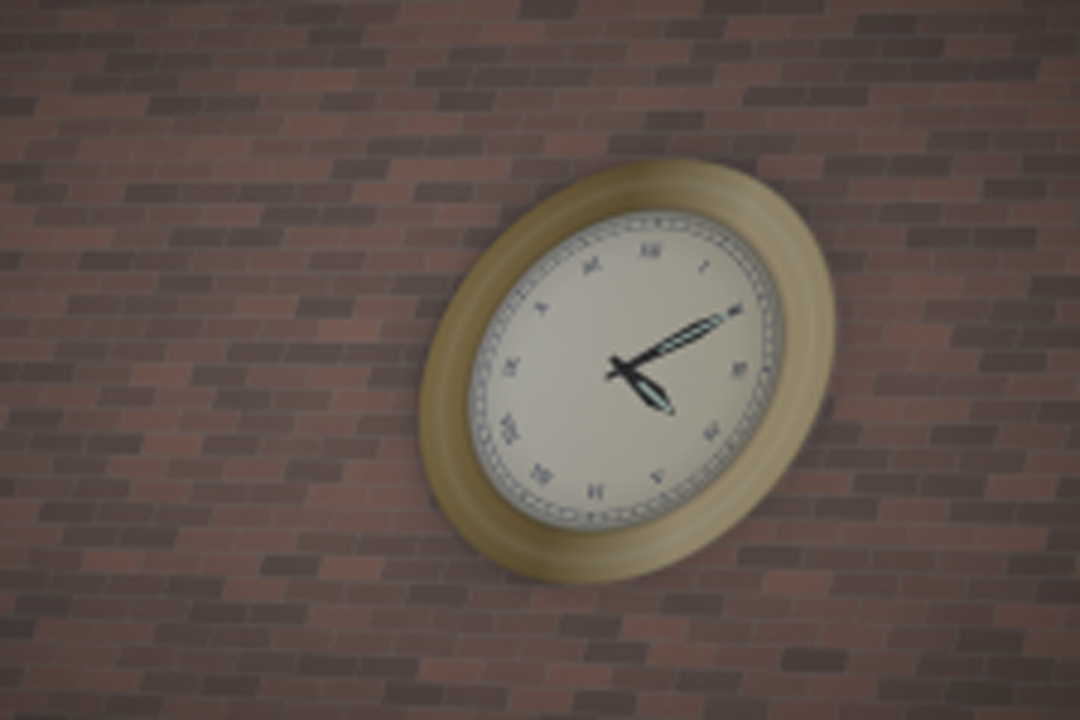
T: 4 h 10 min
